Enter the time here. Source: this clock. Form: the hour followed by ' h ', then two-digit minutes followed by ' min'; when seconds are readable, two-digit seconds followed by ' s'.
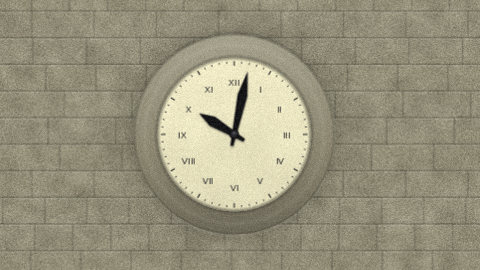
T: 10 h 02 min
